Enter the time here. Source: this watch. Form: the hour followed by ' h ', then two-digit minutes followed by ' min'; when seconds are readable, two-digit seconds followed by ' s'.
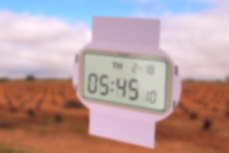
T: 5 h 45 min
